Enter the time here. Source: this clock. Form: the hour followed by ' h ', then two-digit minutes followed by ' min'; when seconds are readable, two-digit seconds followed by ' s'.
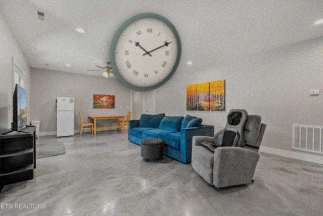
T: 10 h 11 min
